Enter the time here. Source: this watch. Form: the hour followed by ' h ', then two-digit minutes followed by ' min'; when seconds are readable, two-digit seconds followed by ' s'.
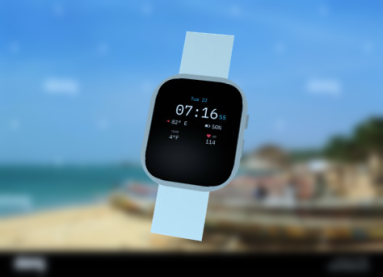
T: 7 h 16 min
